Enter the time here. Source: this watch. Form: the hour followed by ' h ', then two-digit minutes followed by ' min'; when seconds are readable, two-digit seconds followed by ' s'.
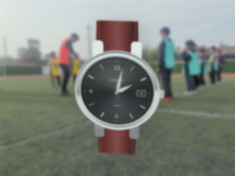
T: 2 h 02 min
